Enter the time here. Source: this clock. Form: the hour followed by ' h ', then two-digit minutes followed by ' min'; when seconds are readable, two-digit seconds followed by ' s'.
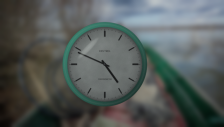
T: 4 h 49 min
